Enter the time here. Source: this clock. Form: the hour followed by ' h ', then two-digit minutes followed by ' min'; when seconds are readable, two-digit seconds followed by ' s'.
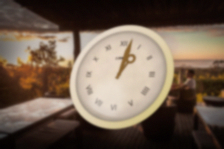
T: 1 h 02 min
